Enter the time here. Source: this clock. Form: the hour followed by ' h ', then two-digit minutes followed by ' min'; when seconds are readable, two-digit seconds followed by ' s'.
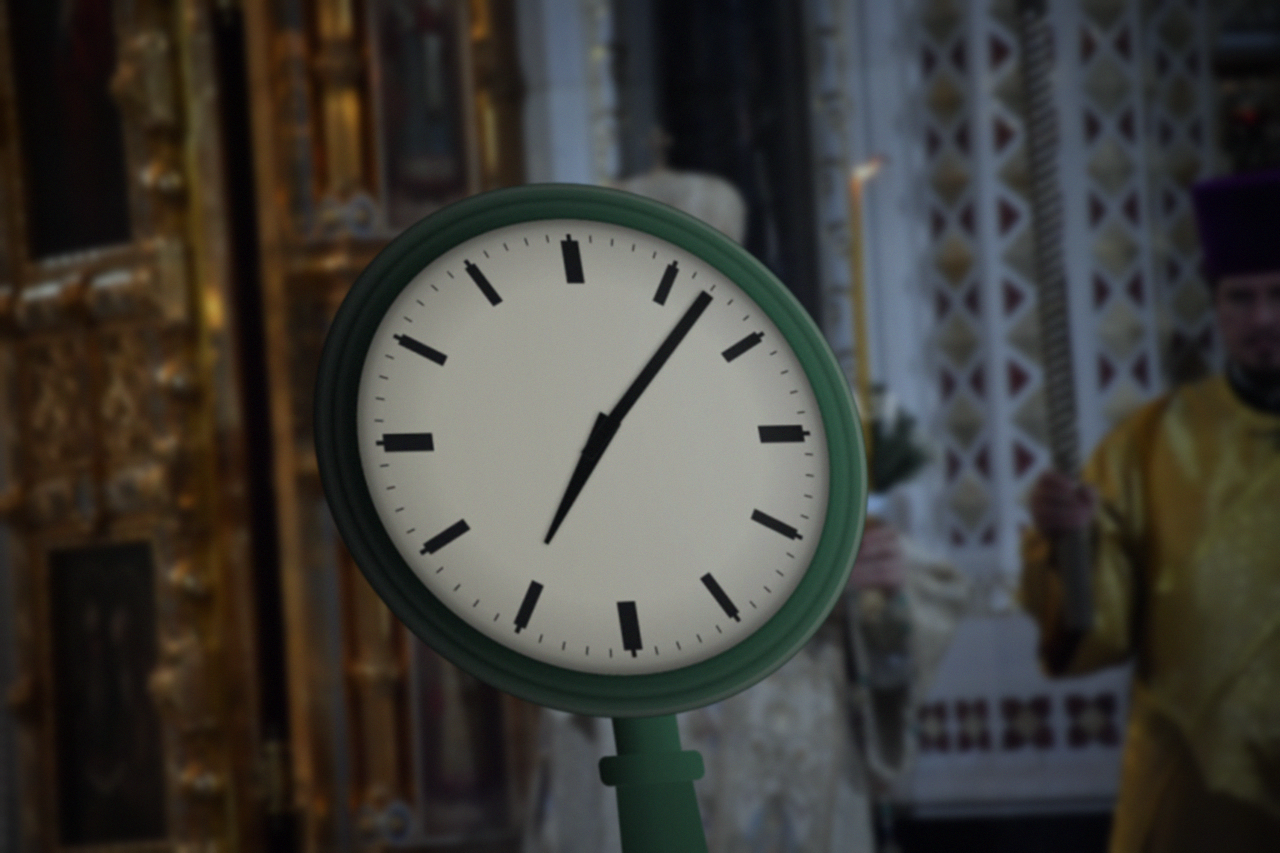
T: 7 h 07 min
